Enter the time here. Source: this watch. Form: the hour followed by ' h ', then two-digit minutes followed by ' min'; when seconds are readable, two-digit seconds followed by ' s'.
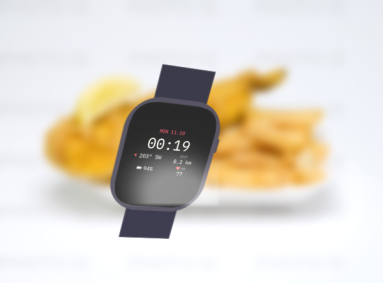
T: 0 h 19 min
